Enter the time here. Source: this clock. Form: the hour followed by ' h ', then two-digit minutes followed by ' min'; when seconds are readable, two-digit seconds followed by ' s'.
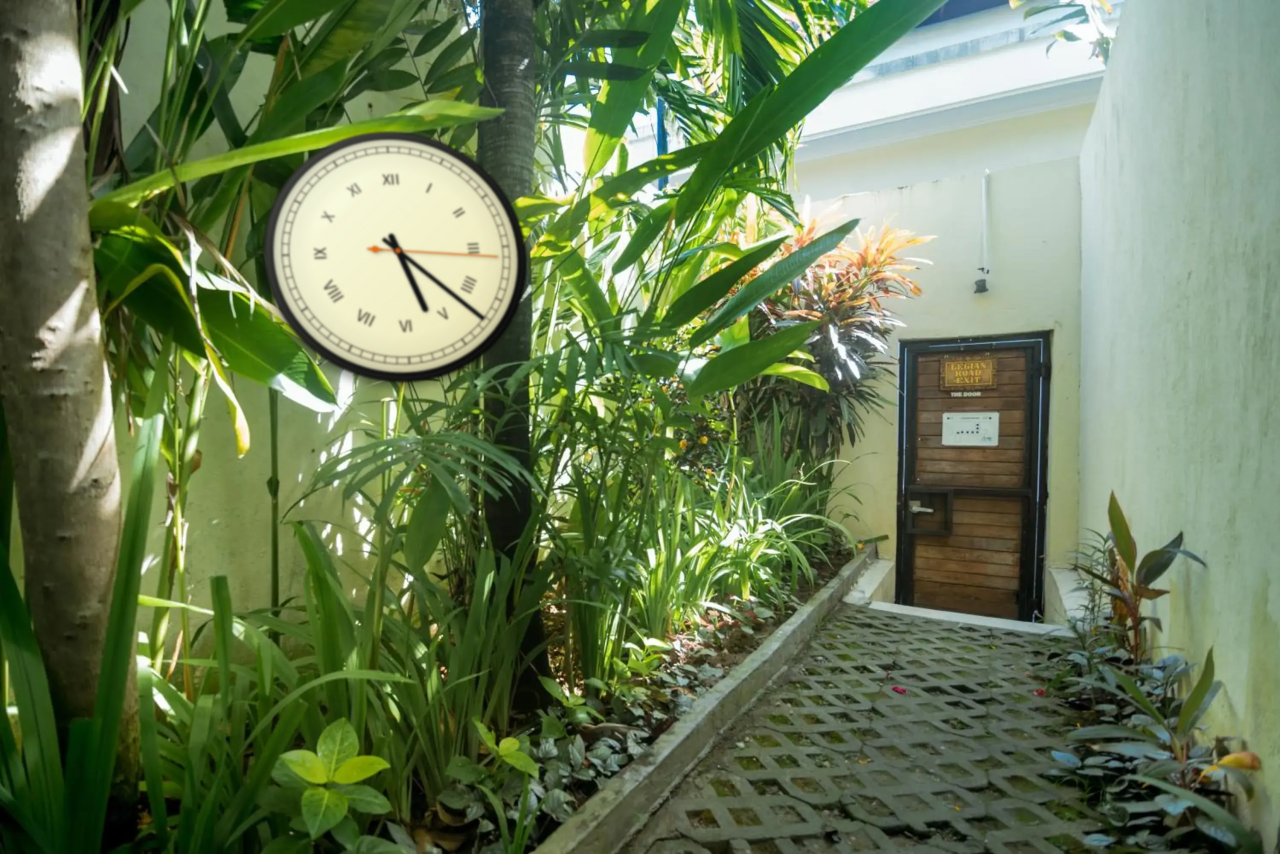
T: 5 h 22 min 16 s
